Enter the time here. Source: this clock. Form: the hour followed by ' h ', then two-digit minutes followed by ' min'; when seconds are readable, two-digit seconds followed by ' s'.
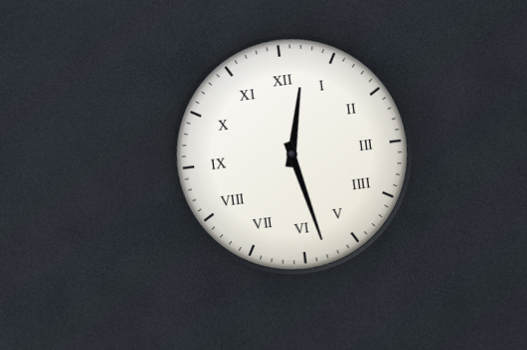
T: 12 h 28 min
